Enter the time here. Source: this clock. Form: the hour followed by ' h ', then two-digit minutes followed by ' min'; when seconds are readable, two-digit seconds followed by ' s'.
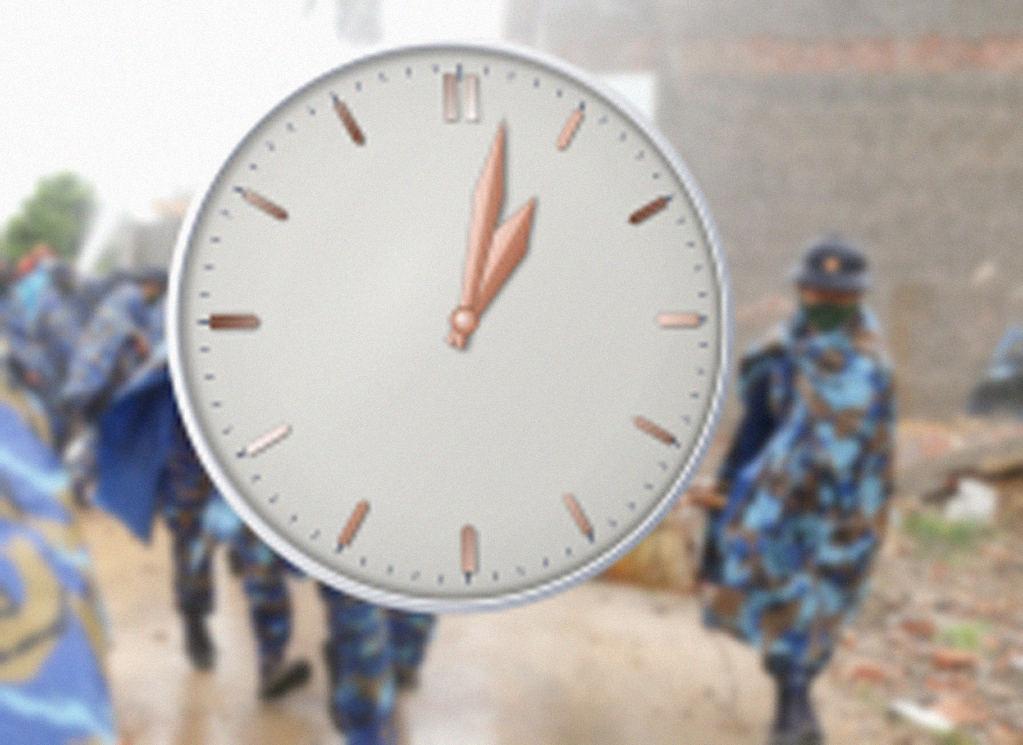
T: 1 h 02 min
